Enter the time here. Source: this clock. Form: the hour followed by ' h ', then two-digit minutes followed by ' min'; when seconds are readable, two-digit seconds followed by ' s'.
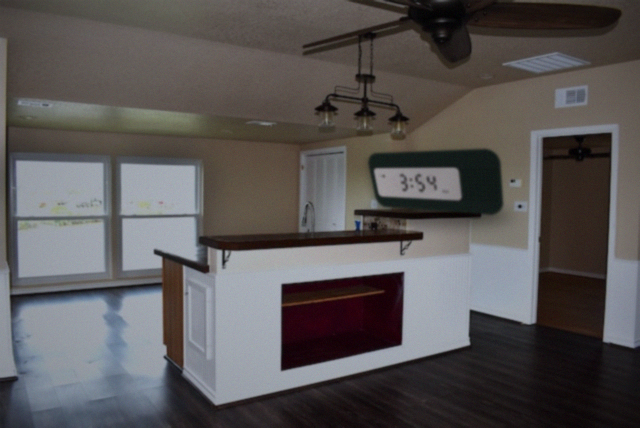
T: 3 h 54 min
